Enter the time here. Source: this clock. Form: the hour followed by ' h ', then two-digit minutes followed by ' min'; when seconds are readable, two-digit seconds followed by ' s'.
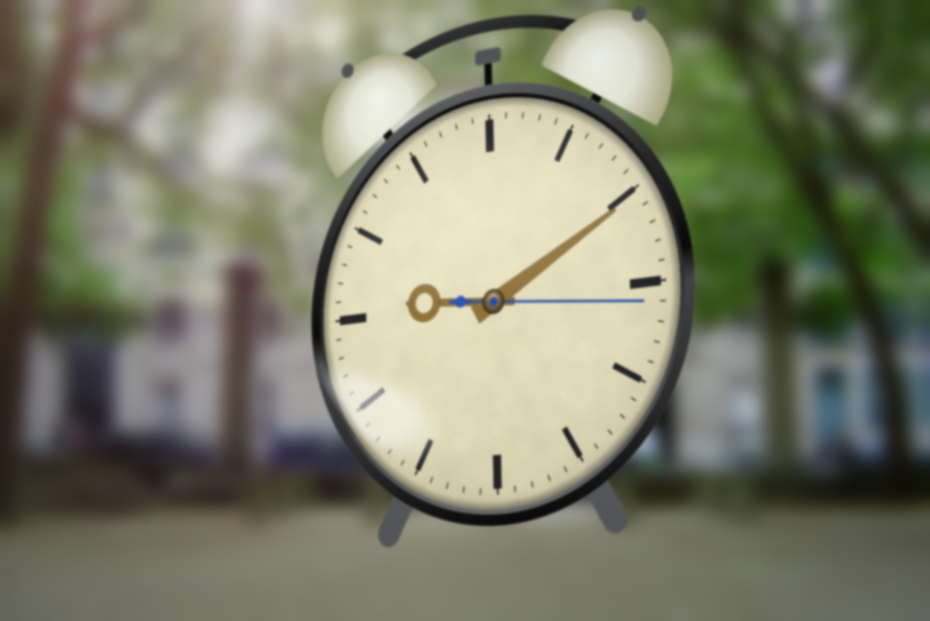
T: 9 h 10 min 16 s
